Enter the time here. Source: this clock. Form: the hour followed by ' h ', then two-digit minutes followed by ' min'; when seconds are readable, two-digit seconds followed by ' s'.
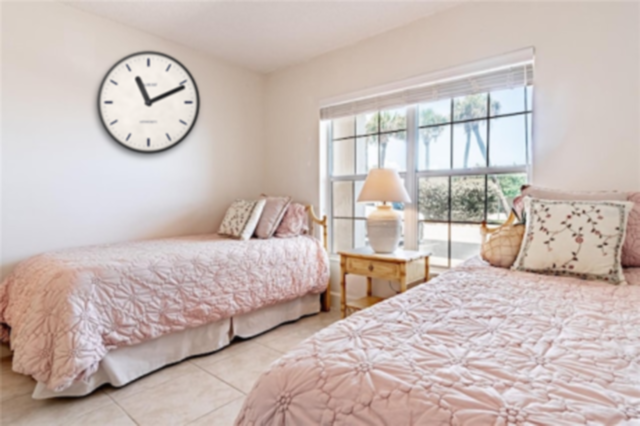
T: 11 h 11 min
